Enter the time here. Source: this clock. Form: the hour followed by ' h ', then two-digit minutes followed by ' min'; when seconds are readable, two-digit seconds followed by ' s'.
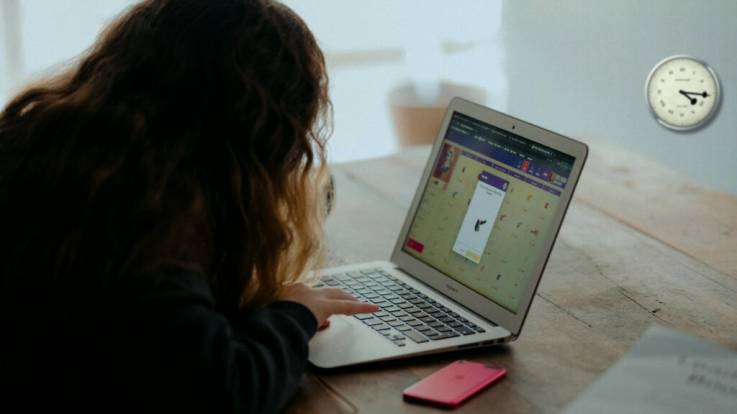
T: 4 h 16 min
